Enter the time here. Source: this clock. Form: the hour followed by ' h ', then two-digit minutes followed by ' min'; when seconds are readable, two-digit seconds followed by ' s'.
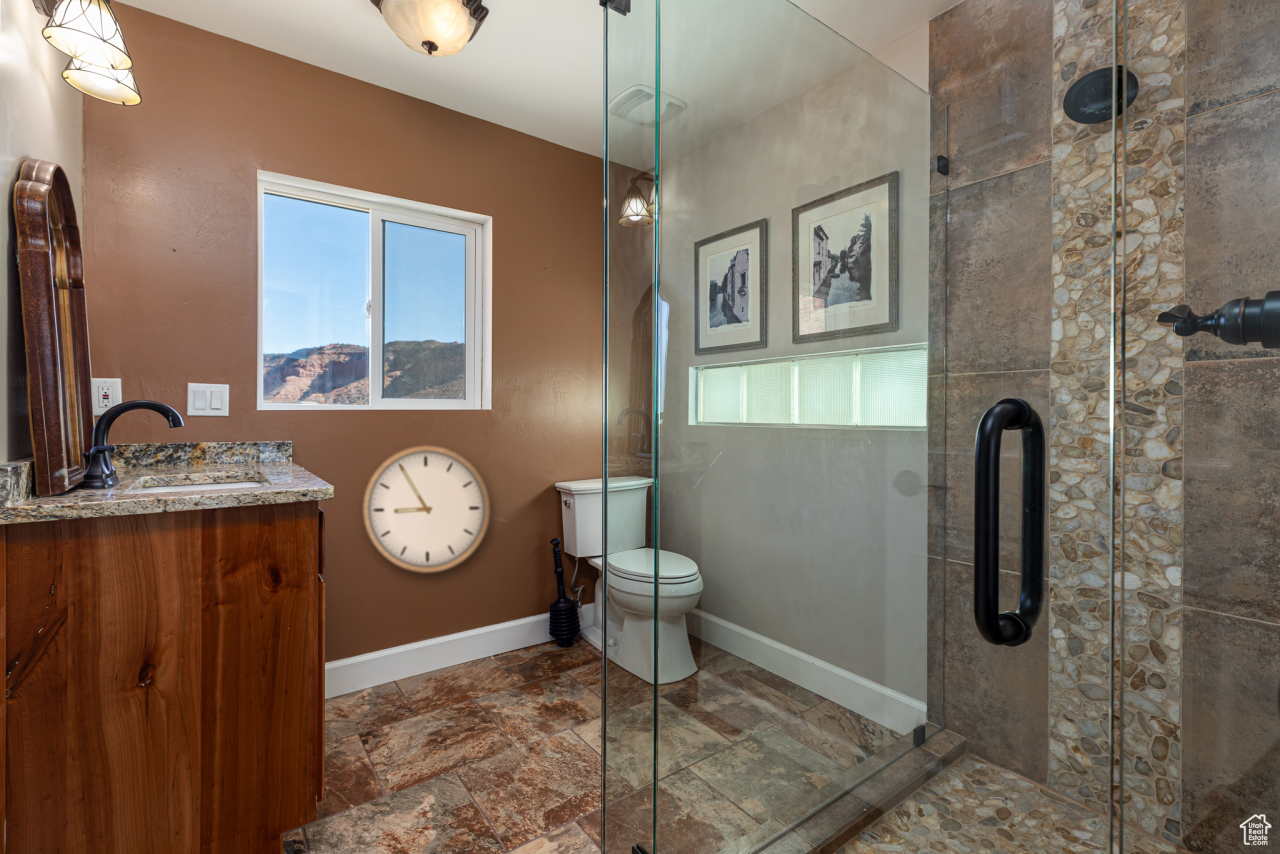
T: 8 h 55 min
